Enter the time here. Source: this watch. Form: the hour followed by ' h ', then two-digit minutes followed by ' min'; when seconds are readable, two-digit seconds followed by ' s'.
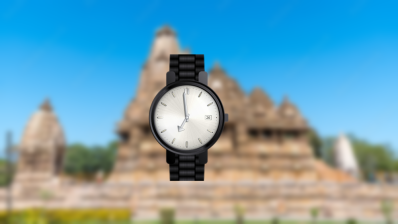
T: 6 h 59 min
